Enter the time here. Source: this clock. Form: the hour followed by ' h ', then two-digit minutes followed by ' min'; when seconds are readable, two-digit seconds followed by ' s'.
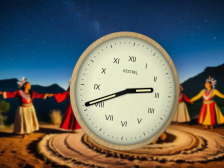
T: 2 h 41 min
